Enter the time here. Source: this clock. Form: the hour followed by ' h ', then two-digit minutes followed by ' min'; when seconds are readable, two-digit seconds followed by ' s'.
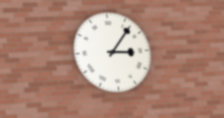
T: 3 h 07 min
